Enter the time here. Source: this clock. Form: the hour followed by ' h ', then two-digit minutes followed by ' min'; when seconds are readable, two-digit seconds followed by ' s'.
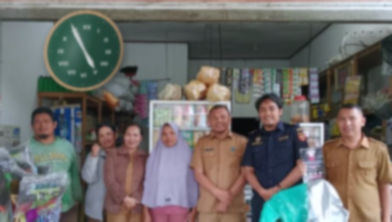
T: 4 h 55 min
